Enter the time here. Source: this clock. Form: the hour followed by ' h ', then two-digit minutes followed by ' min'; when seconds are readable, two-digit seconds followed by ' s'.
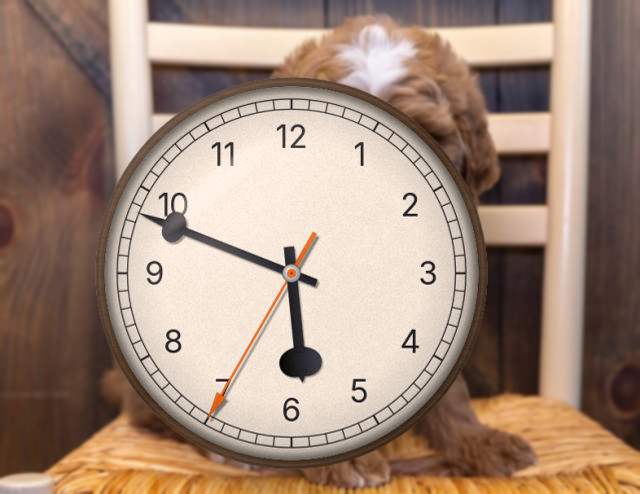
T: 5 h 48 min 35 s
